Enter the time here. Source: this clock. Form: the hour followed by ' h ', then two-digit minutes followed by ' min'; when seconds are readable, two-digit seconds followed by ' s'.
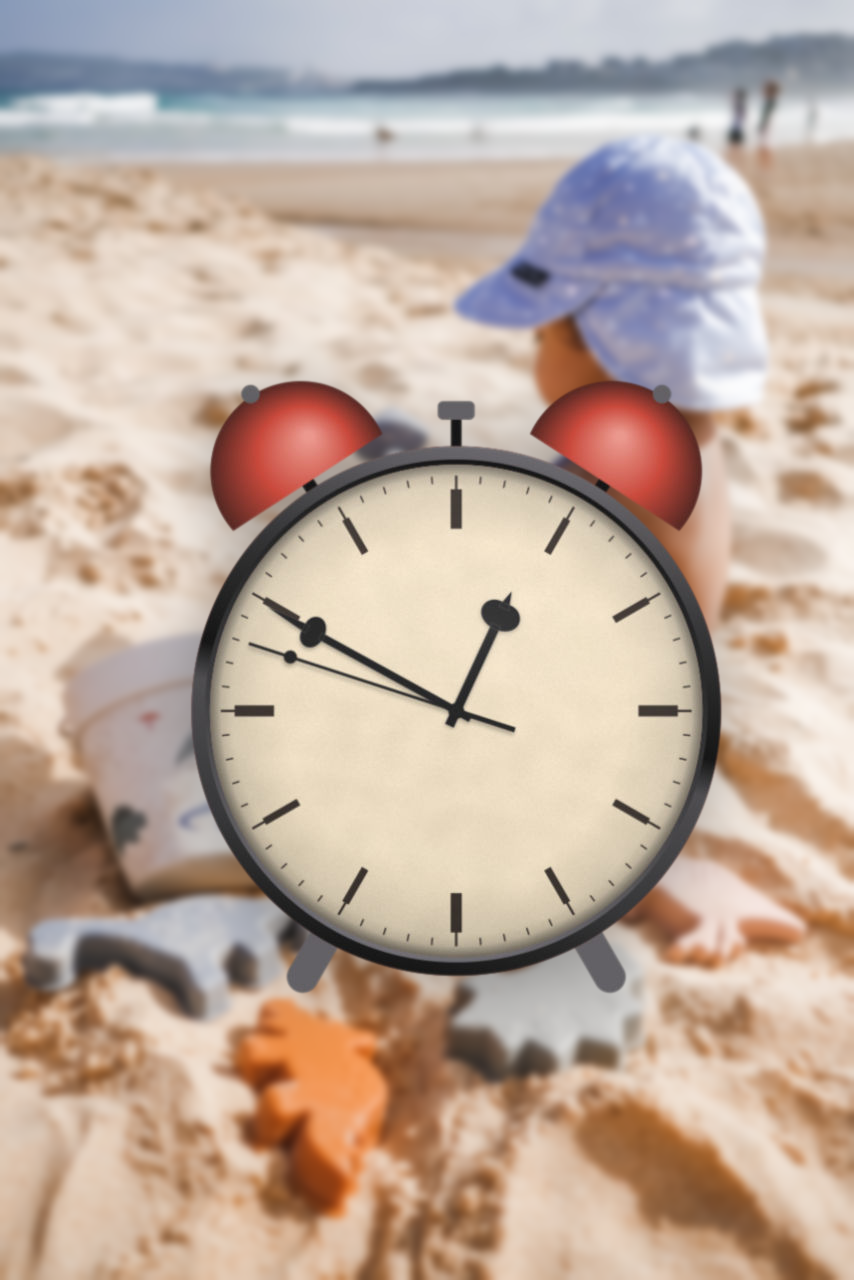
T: 12 h 49 min 48 s
